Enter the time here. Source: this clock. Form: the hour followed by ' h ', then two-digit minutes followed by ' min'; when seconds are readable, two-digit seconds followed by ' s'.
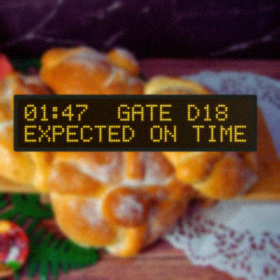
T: 1 h 47 min
